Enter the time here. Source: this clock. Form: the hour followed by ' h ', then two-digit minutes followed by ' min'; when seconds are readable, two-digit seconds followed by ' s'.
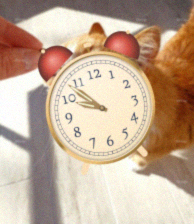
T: 9 h 53 min
